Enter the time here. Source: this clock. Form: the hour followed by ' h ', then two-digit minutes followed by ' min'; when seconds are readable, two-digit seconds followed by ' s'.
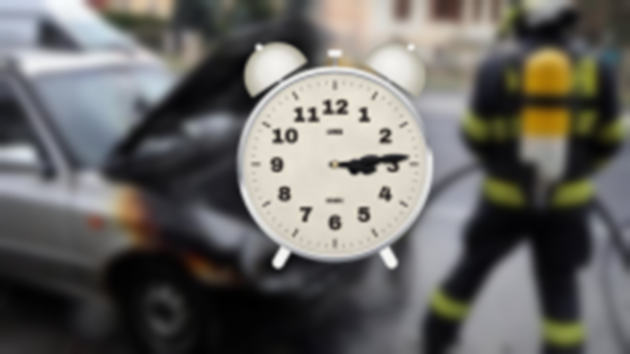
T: 3 h 14 min
